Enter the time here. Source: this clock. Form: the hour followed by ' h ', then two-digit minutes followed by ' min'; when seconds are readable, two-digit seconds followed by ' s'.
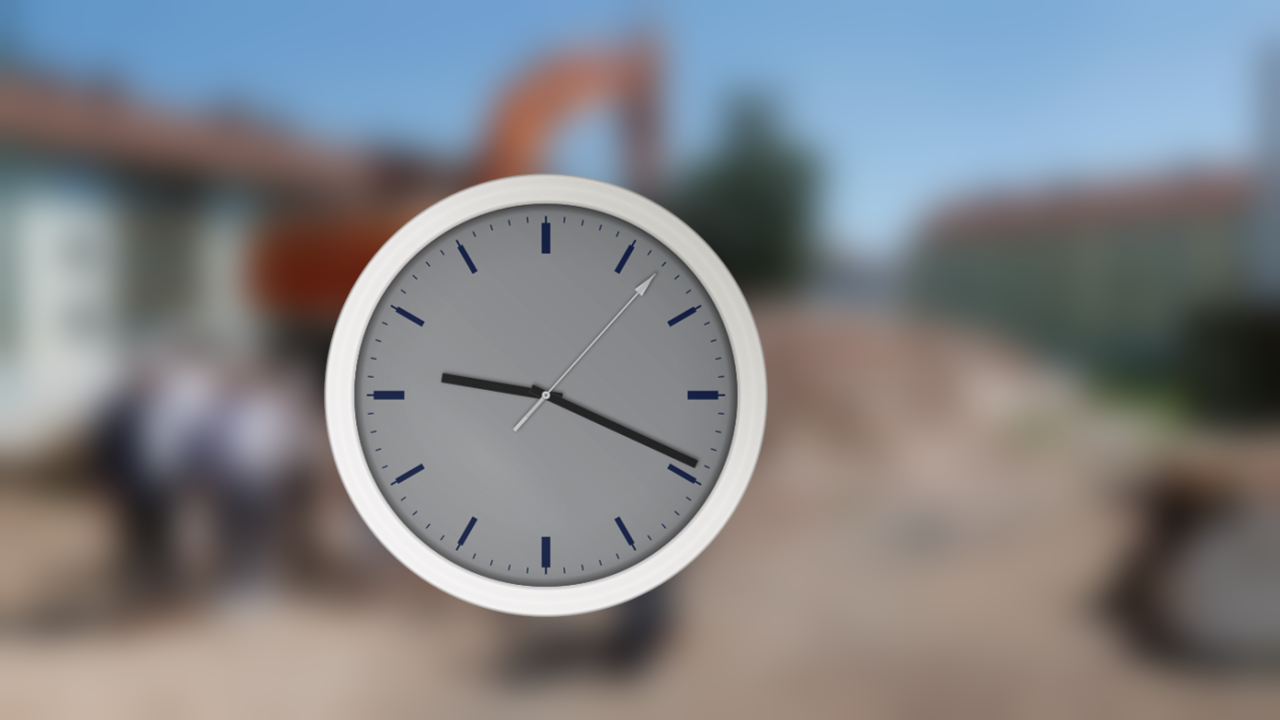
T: 9 h 19 min 07 s
